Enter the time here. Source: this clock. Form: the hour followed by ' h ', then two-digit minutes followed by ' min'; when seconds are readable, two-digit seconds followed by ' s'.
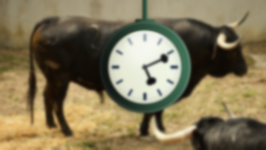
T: 5 h 11 min
